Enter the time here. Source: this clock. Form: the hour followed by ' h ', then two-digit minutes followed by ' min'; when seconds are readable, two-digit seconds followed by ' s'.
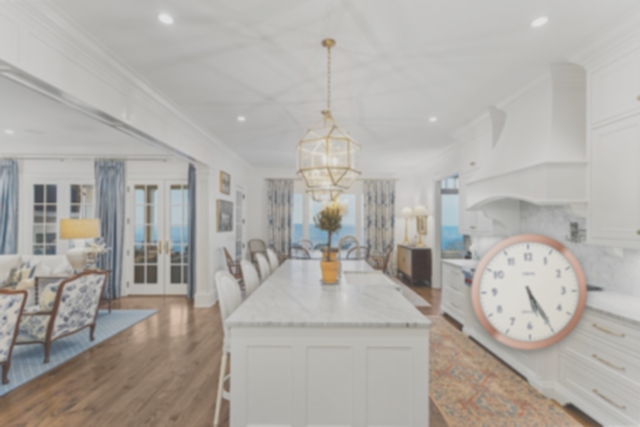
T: 5 h 25 min
